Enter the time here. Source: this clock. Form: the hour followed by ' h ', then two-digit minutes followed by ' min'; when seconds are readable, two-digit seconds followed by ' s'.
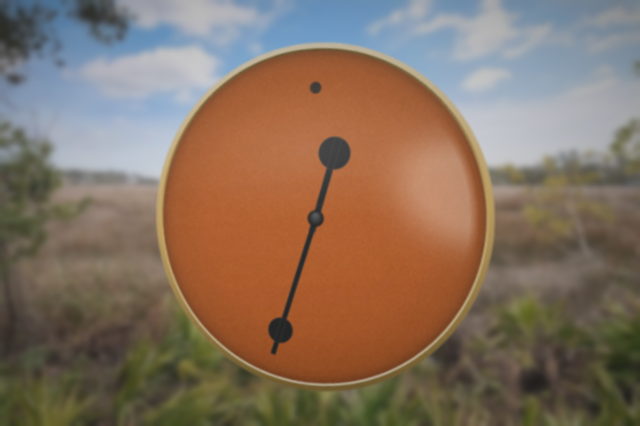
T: 12 h 33 min
